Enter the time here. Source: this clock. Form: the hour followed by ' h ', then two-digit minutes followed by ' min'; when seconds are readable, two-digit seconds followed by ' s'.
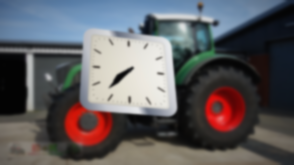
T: 7 h 37 min
